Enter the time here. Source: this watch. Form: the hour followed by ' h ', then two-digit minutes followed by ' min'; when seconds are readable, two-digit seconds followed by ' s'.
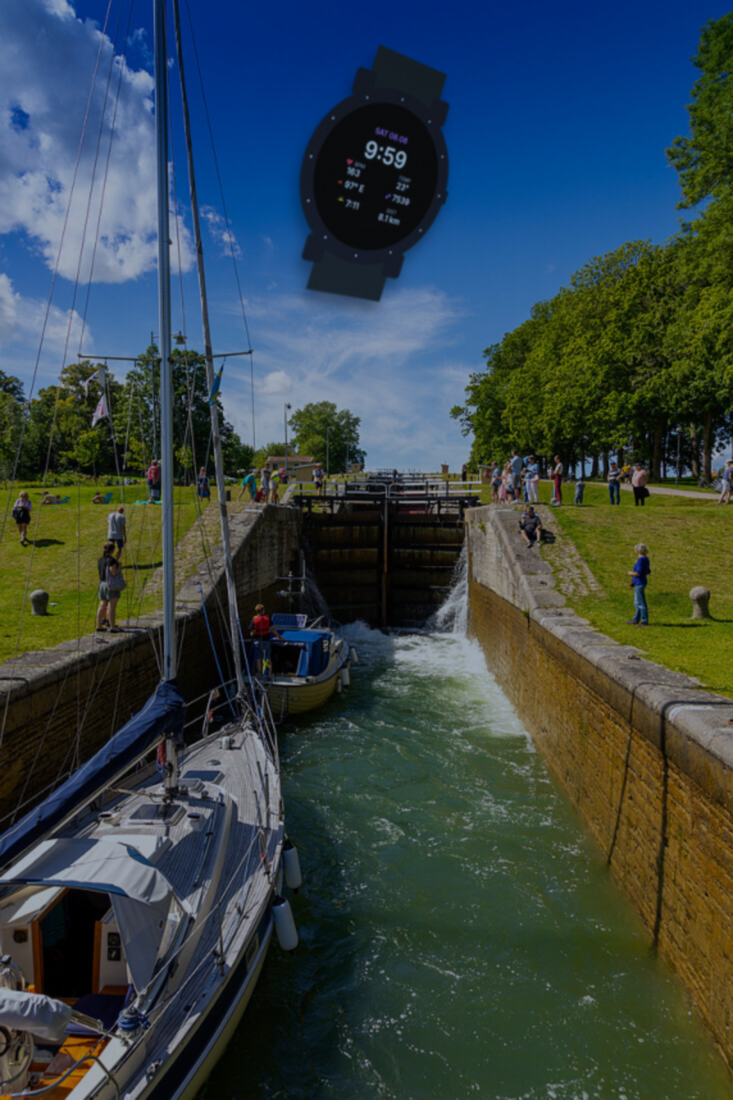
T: 9 h 59 min
